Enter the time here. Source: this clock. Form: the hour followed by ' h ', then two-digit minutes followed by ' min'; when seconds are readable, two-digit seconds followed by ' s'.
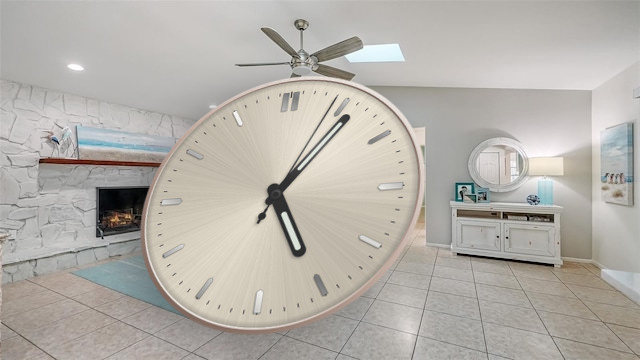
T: 5 h 06 min 04 s
